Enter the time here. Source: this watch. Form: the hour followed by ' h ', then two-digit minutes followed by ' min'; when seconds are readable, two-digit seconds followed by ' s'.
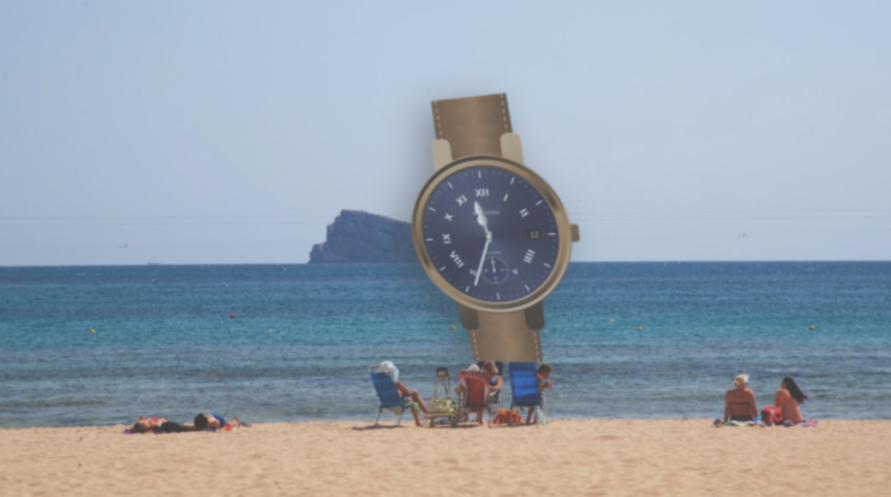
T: 11 h 34 min
